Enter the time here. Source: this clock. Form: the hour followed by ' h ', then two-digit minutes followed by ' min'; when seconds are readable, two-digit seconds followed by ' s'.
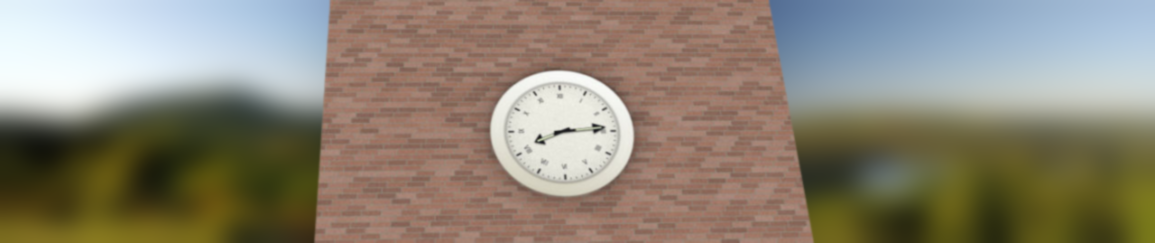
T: 8 h 14 min
